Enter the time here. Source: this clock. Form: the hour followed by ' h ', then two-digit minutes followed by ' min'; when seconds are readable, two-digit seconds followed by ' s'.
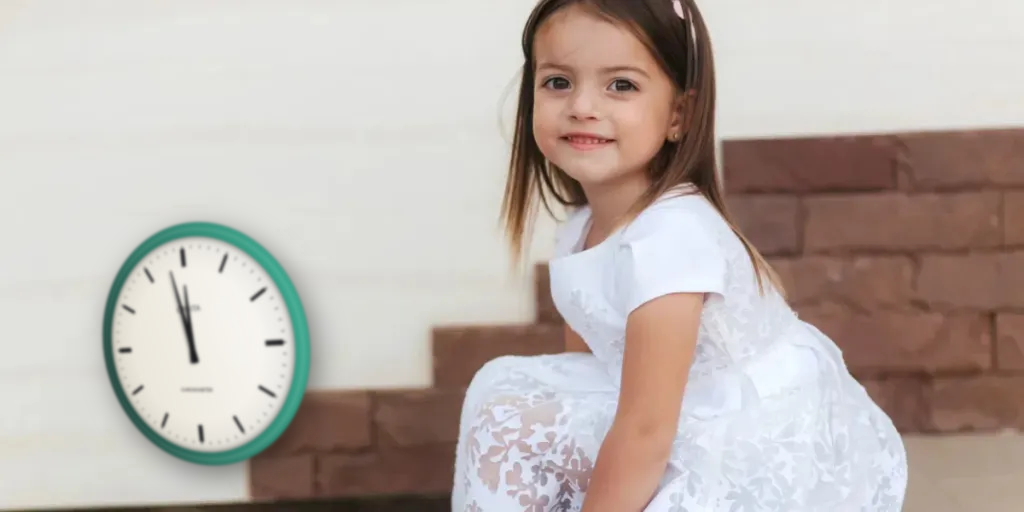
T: 11 h 58 min
